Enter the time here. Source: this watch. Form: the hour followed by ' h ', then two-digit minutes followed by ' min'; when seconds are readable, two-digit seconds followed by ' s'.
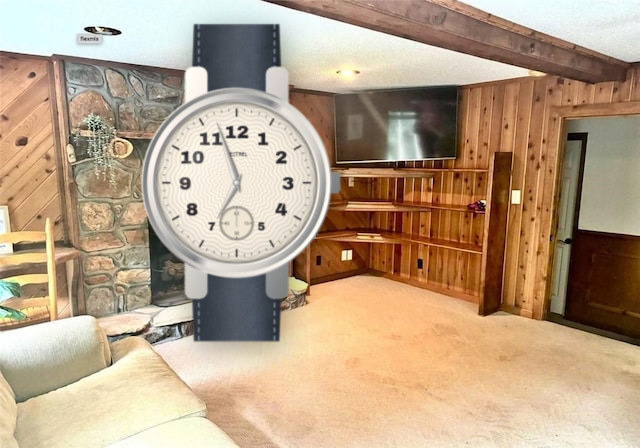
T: 6 h 57 min
